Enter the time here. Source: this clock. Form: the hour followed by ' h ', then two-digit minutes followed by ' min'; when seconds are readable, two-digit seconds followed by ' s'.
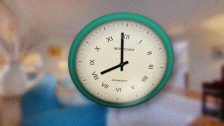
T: 7 h 59 min
